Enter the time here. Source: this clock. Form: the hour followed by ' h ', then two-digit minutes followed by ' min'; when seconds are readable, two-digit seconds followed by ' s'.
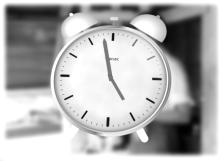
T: 4 h 58 min
